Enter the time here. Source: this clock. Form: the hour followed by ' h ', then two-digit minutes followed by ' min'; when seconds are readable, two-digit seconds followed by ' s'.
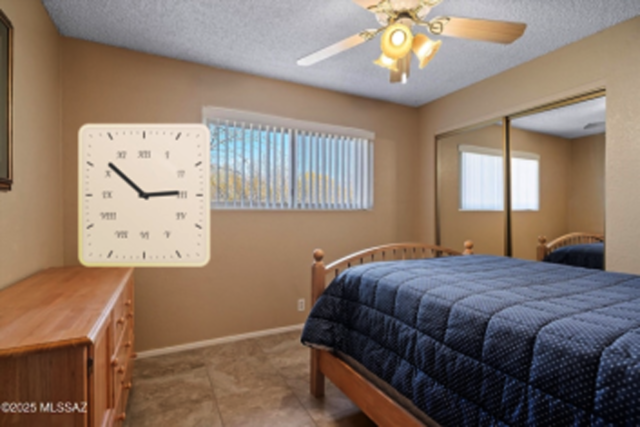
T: 2 h 52 min
